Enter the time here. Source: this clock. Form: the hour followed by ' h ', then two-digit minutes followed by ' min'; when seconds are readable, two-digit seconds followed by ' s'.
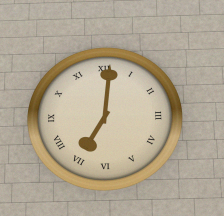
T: 7 h 01 min
